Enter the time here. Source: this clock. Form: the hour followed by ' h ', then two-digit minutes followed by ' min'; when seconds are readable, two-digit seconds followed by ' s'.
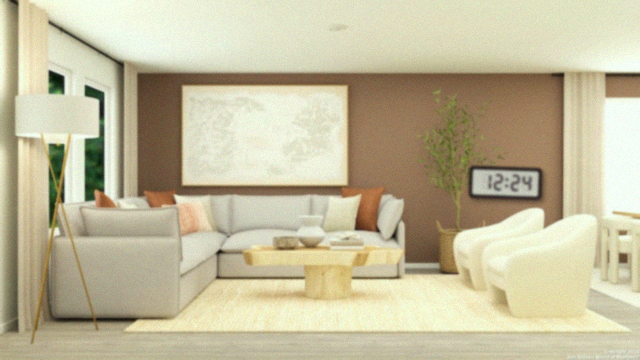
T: 12 h 24 min
